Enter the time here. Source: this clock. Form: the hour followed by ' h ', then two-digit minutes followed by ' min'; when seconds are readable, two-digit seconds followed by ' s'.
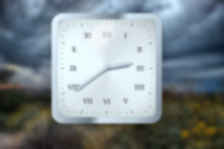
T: 2 h 39 min
